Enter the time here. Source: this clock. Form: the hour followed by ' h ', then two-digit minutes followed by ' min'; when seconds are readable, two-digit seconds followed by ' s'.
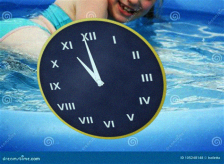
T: 10 h 59 min
